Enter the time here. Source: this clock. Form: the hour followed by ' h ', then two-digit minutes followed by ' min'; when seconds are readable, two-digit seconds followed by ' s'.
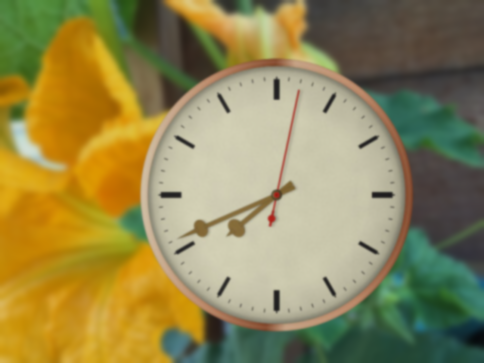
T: 7 h 41 min 02 s
